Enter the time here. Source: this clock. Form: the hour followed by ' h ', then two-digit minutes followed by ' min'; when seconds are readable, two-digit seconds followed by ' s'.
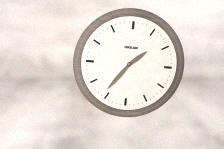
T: 1 h 36 min
